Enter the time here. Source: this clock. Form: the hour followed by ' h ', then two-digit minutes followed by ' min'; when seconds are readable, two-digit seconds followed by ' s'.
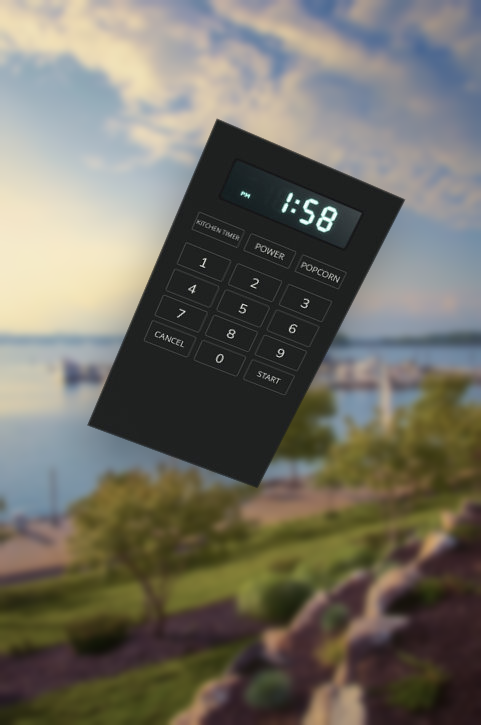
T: 1 h 58 min
